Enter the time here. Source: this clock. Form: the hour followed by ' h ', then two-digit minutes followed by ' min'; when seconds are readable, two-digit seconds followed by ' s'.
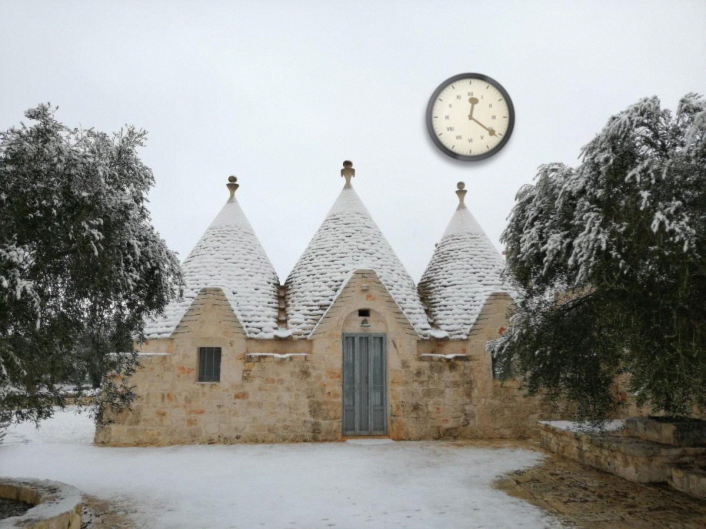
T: 12 h 21 min
